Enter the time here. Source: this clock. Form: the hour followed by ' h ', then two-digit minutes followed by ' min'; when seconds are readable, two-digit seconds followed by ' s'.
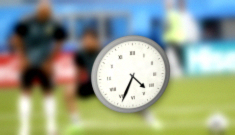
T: 4 h 34 min
